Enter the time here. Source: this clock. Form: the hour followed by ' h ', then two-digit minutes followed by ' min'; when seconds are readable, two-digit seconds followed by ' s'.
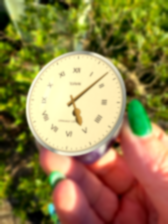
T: 5 h 08 min
